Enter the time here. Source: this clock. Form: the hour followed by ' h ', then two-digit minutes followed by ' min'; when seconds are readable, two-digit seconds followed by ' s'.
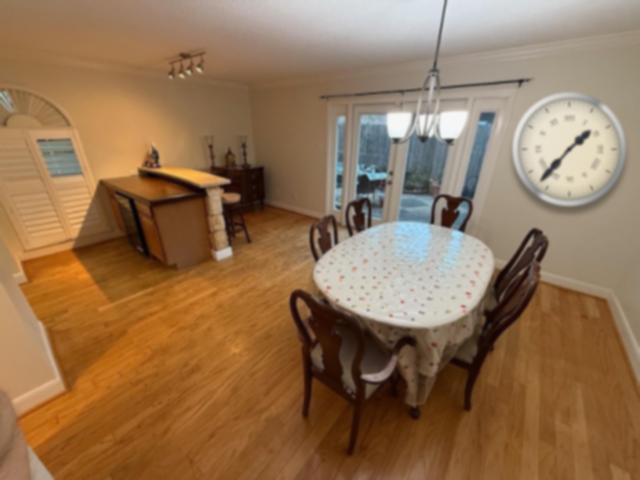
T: 1 h 37 min
